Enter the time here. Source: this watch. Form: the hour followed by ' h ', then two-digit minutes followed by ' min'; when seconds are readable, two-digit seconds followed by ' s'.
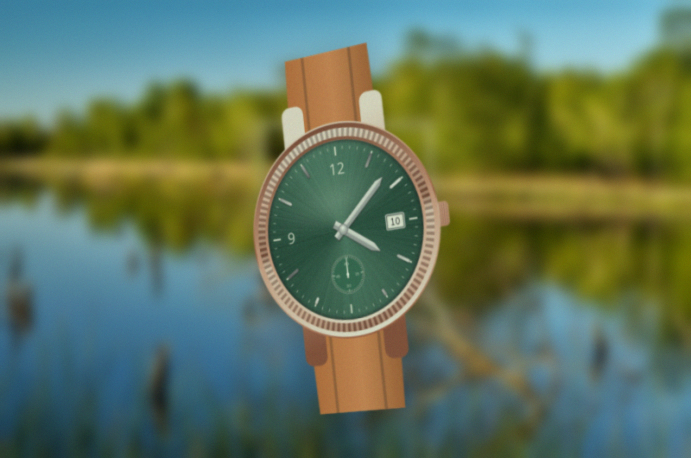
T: 4 h 08 min
